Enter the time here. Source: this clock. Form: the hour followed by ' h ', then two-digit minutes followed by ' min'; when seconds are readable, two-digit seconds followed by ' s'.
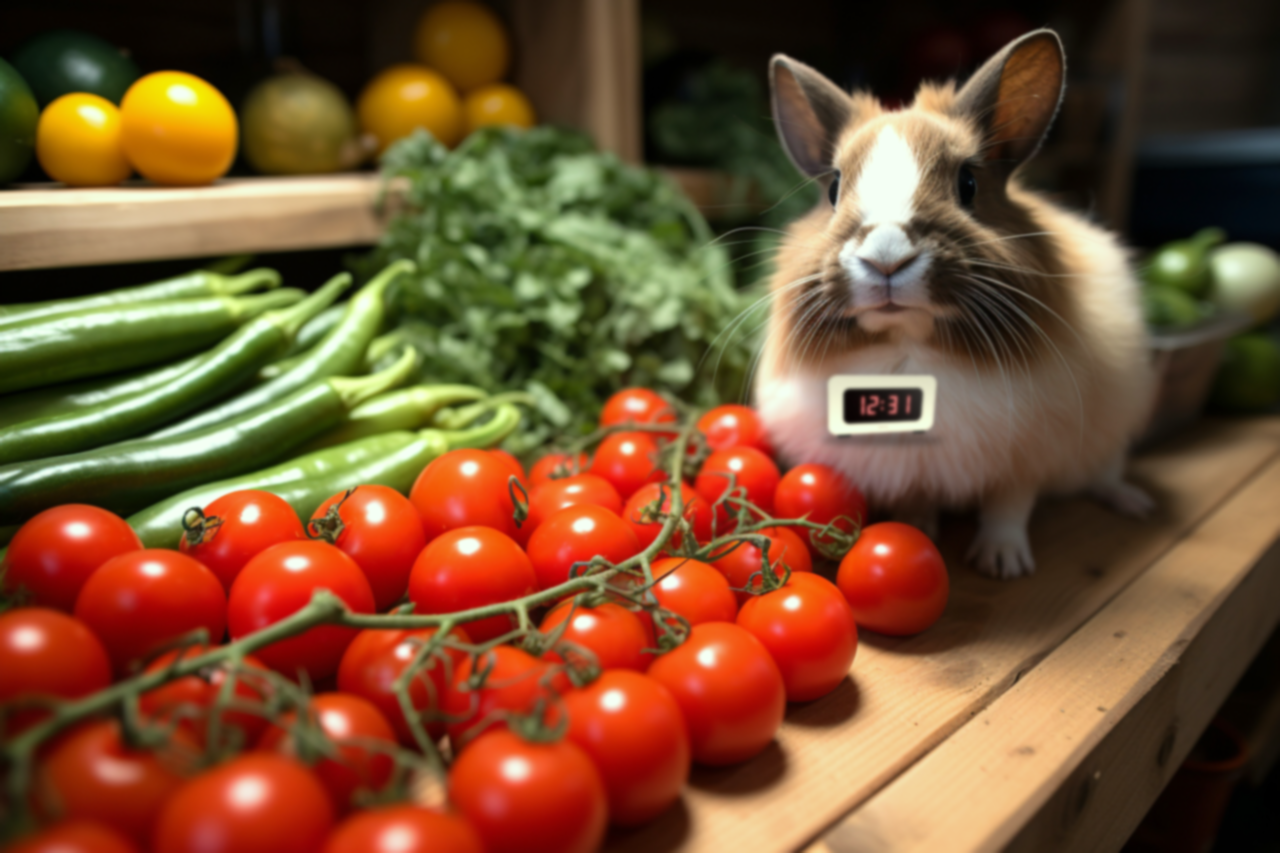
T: 12 h 31 min
